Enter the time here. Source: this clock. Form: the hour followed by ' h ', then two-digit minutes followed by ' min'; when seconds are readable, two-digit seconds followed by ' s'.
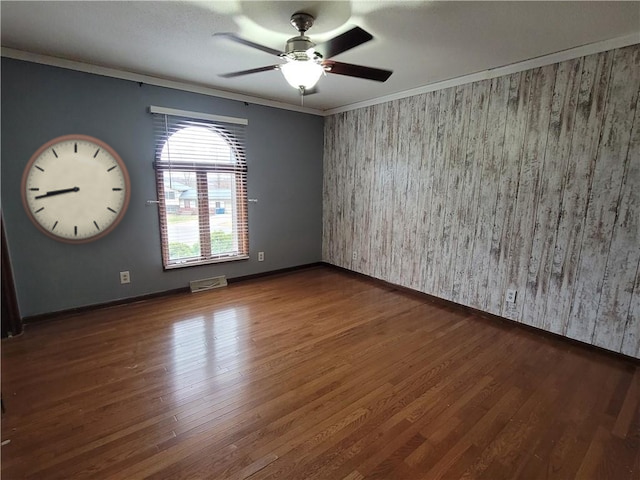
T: 8 h 43 min
